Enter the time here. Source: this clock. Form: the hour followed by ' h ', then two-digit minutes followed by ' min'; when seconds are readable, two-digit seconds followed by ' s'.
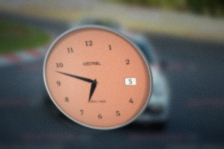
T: 6 h 48 min
